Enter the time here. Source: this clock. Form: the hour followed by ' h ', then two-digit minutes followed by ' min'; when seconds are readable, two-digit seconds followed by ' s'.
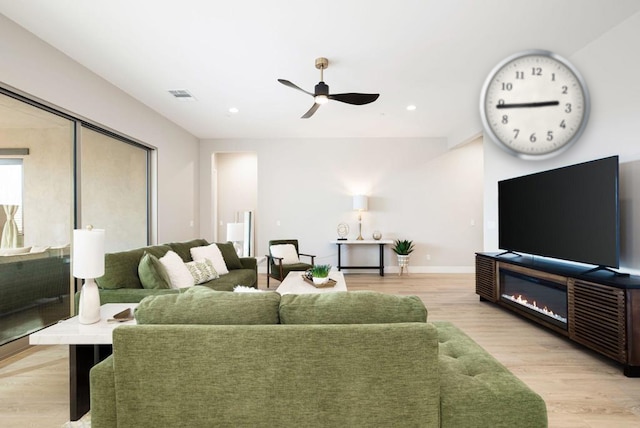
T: 2 h 44 min
